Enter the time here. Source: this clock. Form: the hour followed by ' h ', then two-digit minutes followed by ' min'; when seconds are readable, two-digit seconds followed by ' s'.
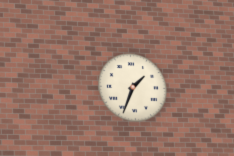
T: 1 h 34 min
